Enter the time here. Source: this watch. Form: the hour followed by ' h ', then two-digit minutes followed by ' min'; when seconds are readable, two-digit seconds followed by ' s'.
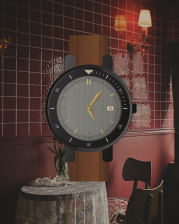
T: 5 h 06 min
